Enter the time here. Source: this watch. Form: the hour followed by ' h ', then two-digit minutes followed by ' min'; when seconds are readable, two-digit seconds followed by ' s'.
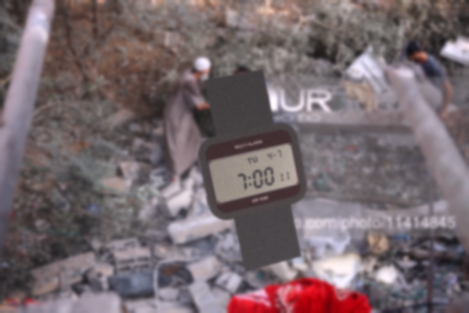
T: 7 h 00 min
